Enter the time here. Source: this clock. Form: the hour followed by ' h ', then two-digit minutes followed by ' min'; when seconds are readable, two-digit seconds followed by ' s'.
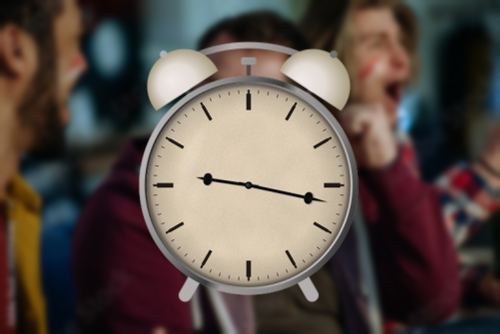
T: 9 h 17 min
